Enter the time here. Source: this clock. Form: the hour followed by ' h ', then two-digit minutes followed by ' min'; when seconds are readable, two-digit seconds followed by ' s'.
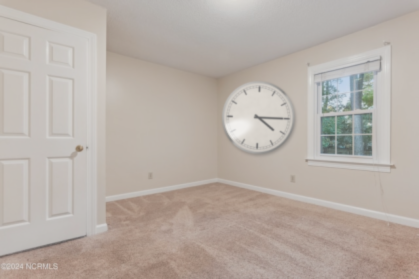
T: 4 h 15 min
